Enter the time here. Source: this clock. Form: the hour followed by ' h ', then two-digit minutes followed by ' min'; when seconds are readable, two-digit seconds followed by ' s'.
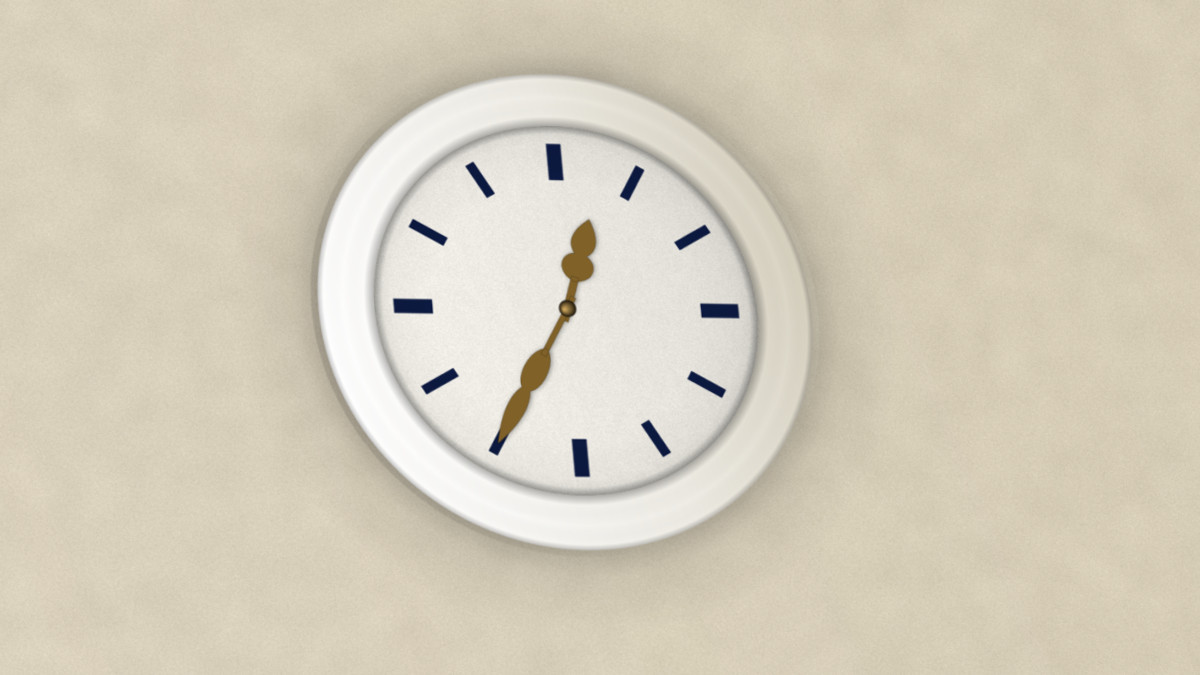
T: 12 h 35 min
